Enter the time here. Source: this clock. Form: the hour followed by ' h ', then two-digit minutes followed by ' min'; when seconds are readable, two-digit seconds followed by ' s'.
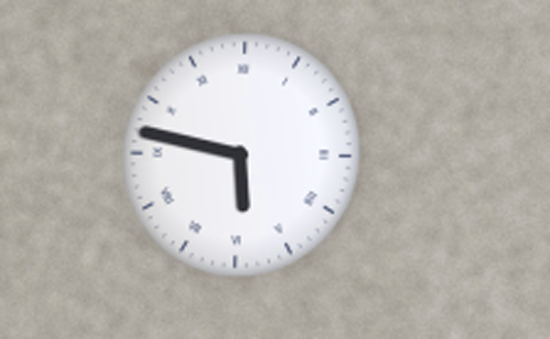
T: 5 h 47 min
